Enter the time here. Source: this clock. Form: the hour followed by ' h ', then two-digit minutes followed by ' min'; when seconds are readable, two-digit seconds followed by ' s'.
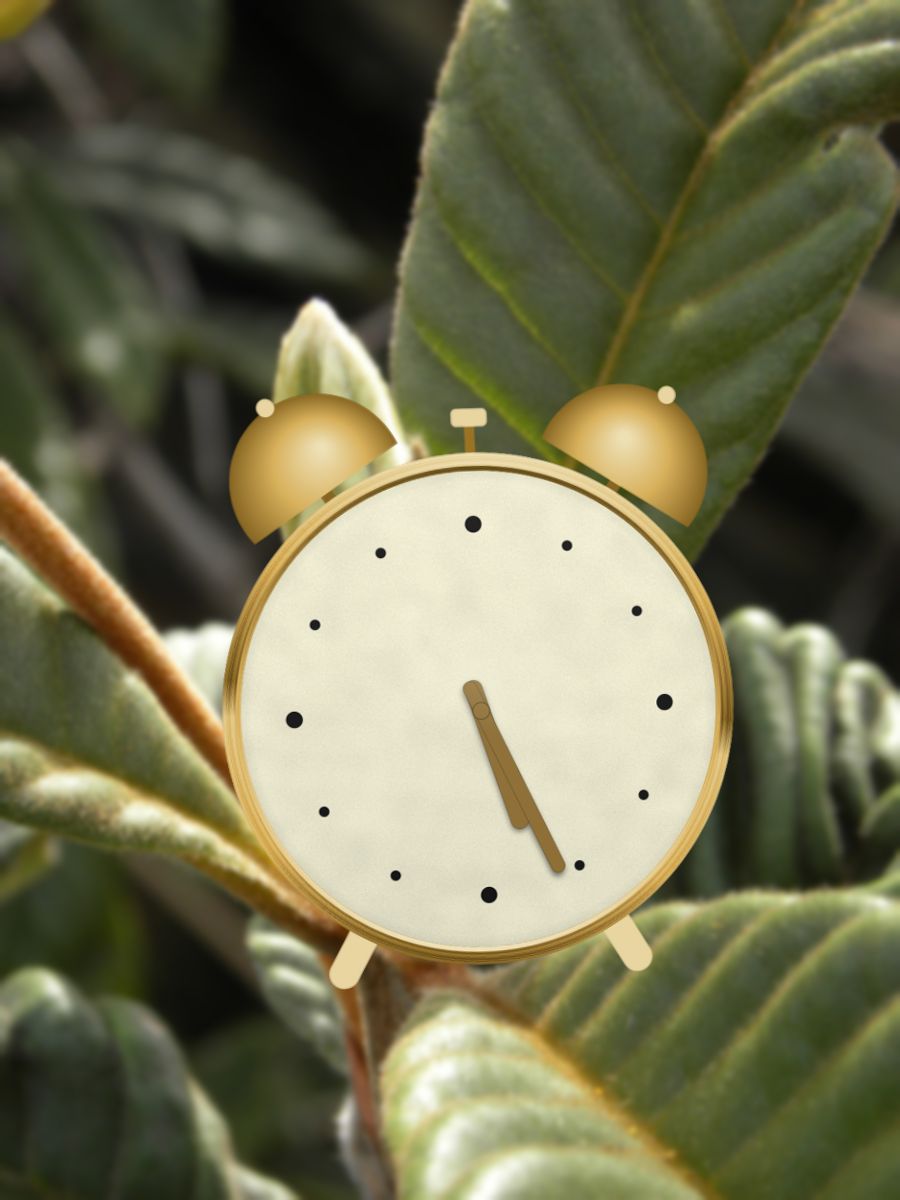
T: 5 h 26 min
